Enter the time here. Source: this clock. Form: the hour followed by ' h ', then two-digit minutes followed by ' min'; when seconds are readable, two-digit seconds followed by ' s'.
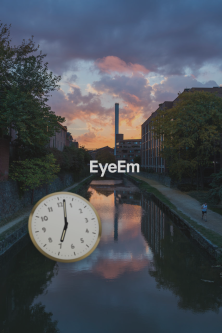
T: 7 h 02 min
